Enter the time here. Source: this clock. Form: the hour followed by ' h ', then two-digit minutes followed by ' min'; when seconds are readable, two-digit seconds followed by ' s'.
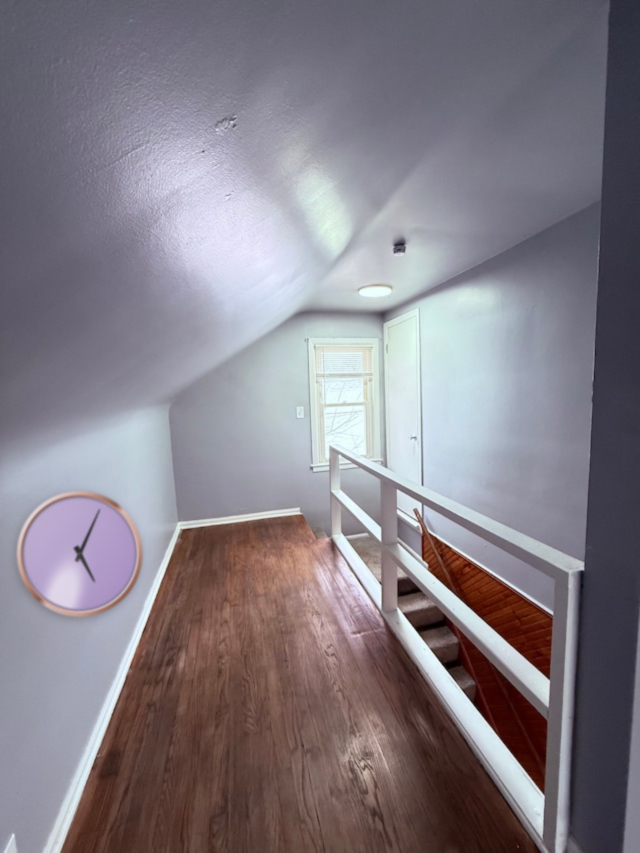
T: 5 h 04 min
